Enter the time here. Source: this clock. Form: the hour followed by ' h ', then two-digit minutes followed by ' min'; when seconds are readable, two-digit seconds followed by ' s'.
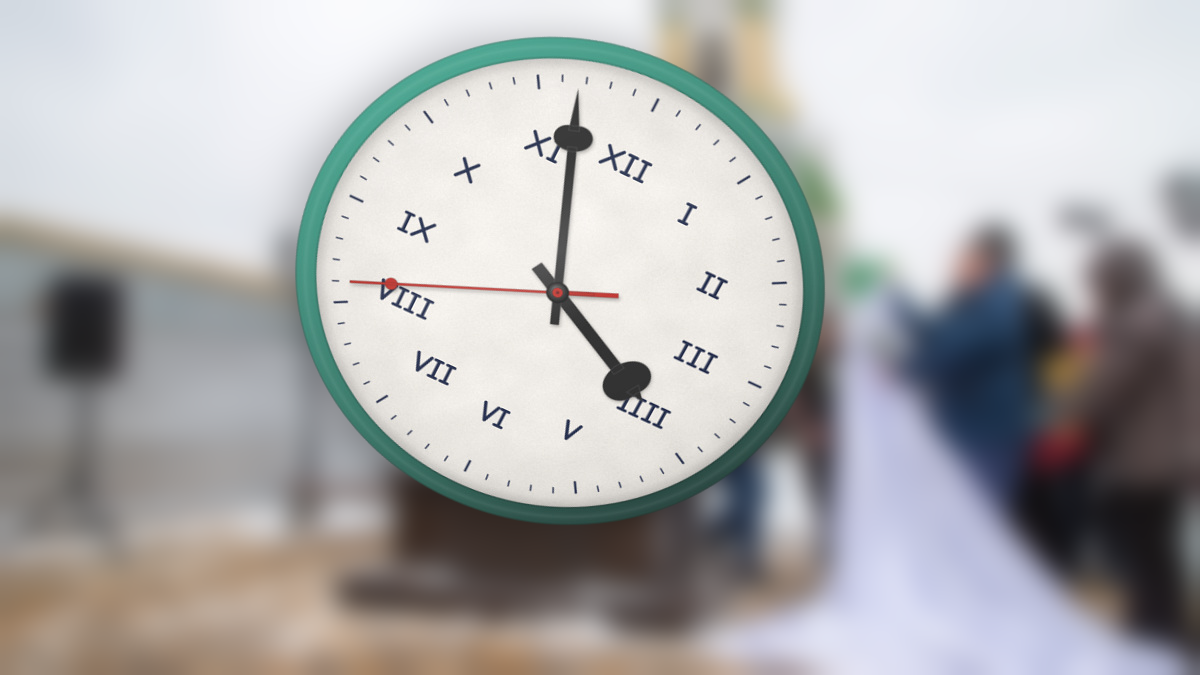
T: 3 h 56 min 41 s
